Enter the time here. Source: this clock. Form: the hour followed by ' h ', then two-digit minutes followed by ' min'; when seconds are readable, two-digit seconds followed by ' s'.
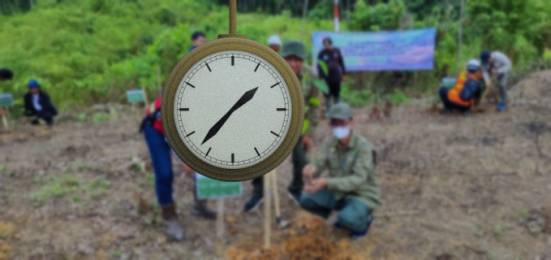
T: 1 h 37 min
